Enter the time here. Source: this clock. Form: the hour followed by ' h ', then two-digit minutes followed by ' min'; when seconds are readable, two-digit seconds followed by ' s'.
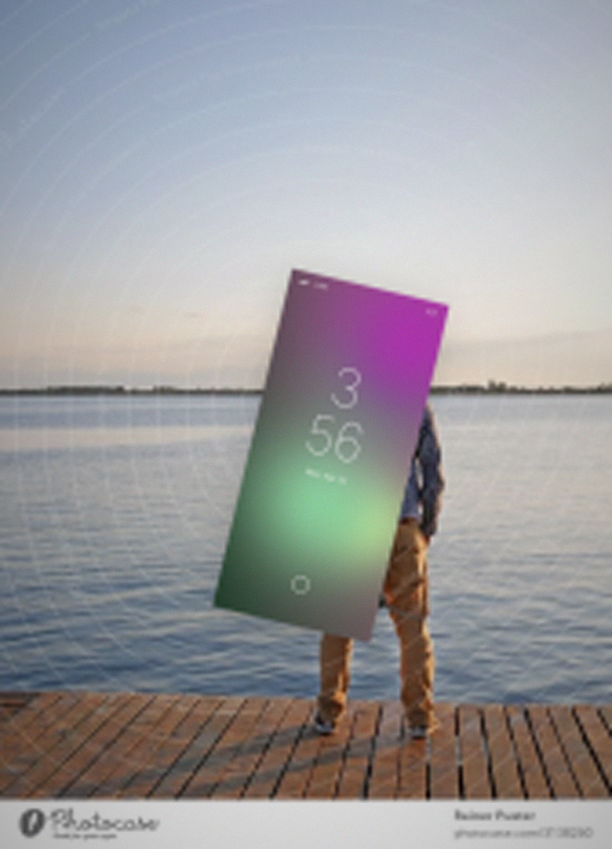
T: 3 h 56 min
